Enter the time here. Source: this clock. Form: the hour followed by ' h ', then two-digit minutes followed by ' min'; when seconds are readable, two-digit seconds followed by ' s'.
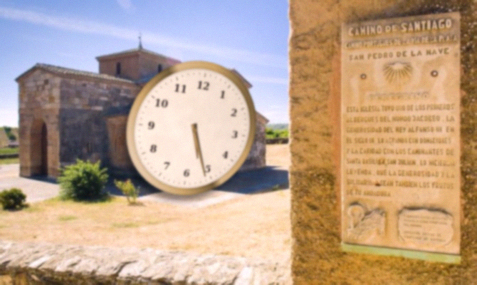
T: 5 h 26 min
